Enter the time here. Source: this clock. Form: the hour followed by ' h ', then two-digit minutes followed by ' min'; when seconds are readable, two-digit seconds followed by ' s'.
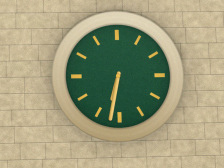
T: 6 h 32 min
